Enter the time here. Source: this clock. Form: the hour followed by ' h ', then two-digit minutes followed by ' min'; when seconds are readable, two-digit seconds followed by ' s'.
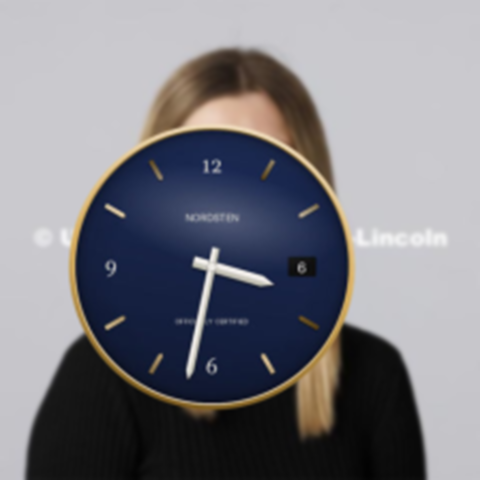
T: 3 h 32 min
